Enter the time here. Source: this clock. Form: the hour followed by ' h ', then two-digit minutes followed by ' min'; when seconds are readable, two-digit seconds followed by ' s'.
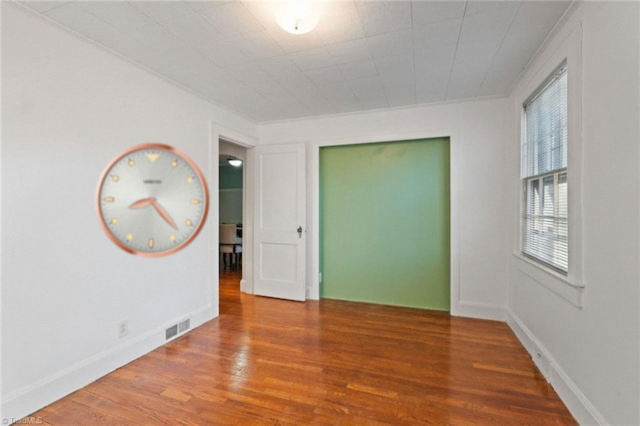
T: 8 h 23 min
